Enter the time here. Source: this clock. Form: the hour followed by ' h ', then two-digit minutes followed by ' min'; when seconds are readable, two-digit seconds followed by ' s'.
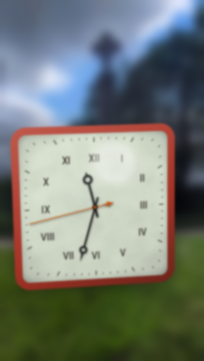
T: 11 h 32 min 43 s
